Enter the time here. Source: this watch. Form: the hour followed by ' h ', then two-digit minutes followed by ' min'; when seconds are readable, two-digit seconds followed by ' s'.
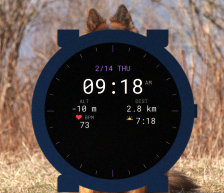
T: 9 h 18 min
